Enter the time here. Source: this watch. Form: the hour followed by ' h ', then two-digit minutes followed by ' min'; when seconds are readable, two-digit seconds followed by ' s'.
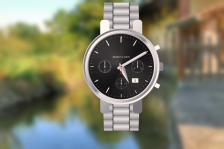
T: 5 h 10 min
